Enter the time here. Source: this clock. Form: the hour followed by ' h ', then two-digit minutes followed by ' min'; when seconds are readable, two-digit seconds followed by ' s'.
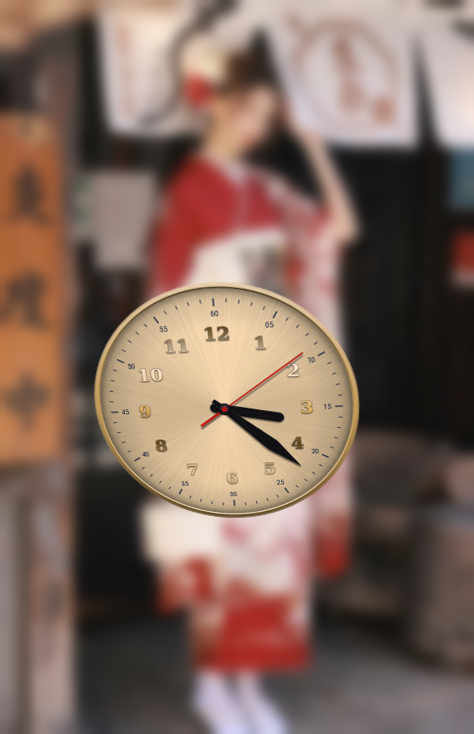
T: 3 h 22 min 09 s
